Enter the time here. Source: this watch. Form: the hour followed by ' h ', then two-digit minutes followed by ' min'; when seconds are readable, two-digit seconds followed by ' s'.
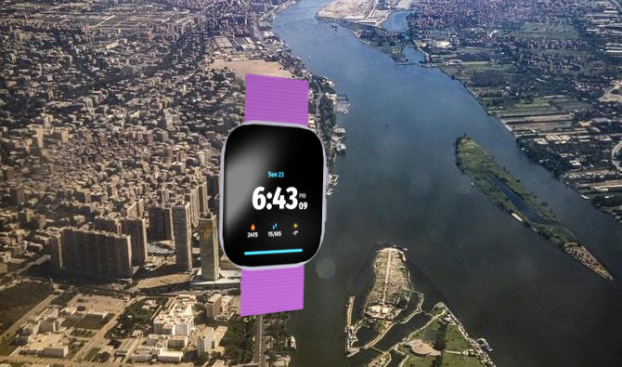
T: 6 h 43 min 09 s
